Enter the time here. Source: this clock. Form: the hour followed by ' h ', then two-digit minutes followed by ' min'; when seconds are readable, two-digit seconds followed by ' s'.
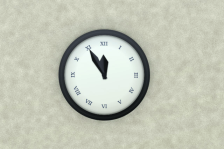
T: 11 h 55 min
